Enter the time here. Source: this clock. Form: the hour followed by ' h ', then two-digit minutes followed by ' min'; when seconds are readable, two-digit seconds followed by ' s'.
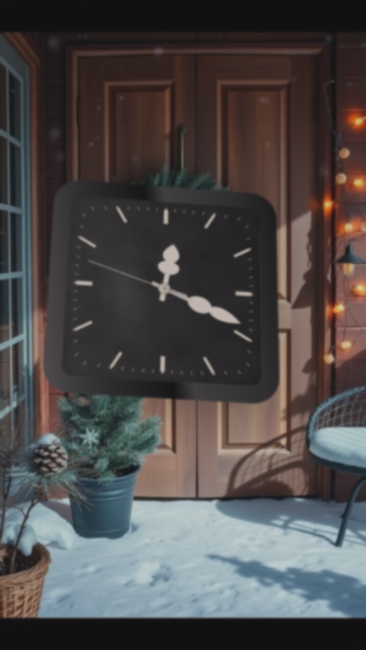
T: 12 h 18 min 48 s
